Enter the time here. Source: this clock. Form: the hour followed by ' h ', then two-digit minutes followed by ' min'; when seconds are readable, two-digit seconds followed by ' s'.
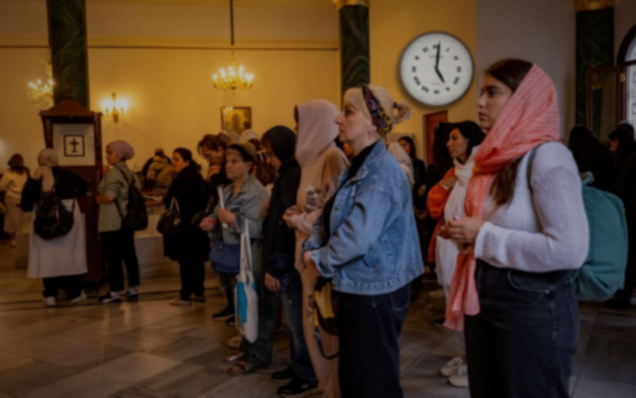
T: 5 h 01 min
